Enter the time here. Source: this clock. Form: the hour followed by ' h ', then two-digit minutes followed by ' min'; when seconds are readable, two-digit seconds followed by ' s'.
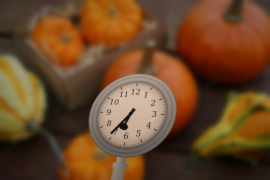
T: 6 h 36 min
